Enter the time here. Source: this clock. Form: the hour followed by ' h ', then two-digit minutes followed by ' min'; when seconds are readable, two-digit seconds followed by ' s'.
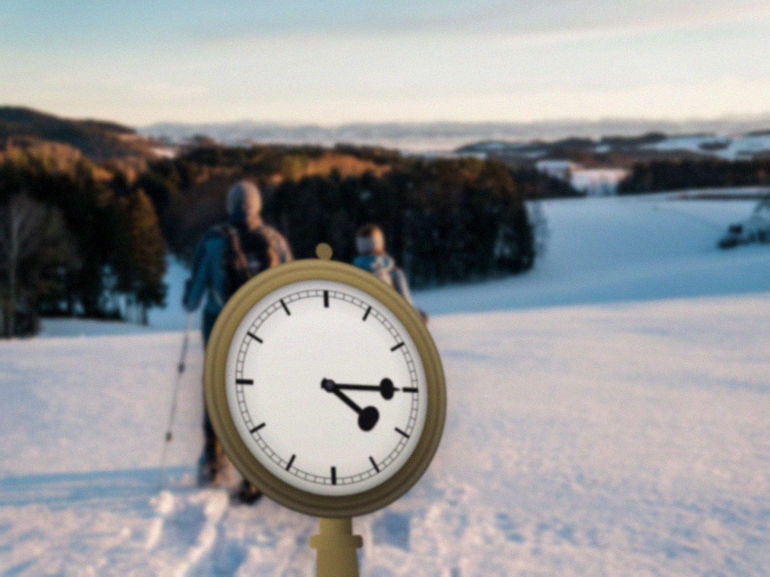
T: 4 h 15 min
